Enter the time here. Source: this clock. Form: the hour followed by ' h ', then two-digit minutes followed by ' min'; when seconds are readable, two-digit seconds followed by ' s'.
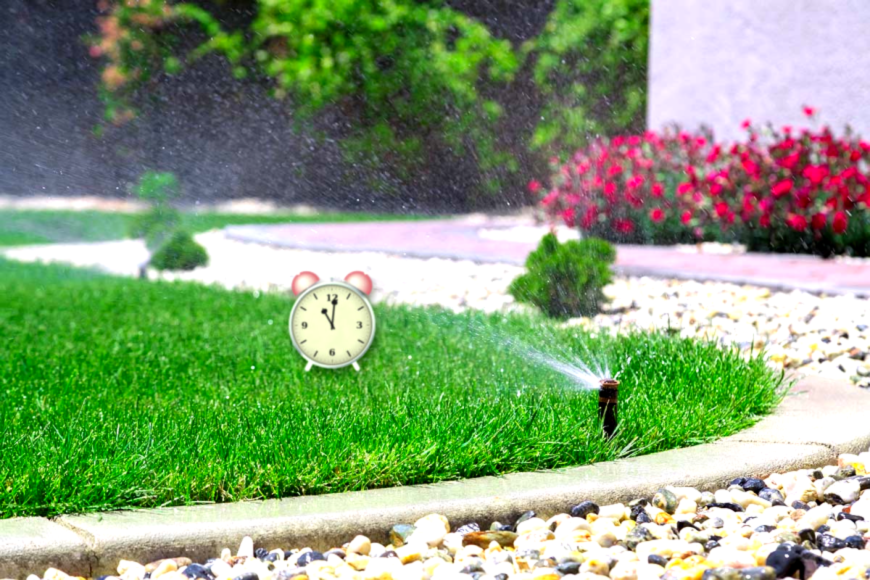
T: 11 h 01 min
